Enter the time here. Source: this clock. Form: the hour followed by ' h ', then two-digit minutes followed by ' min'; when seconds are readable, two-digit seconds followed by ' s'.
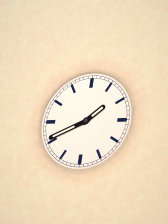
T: 1 h 41 min
